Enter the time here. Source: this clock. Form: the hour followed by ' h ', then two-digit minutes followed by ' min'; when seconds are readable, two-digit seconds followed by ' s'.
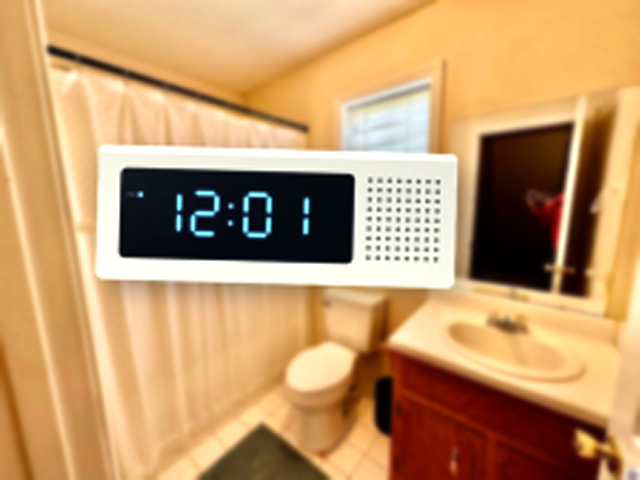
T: 12 h 01 min
